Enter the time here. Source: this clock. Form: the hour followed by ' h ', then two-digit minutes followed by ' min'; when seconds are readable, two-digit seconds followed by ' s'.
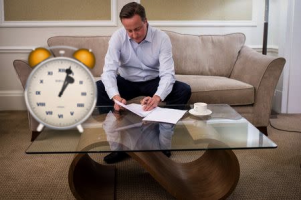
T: 1 h 03 min
